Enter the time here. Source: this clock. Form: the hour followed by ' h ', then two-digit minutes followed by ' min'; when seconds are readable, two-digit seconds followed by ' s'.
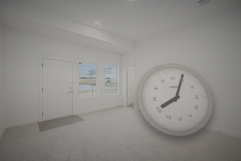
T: 8 h 04 min
